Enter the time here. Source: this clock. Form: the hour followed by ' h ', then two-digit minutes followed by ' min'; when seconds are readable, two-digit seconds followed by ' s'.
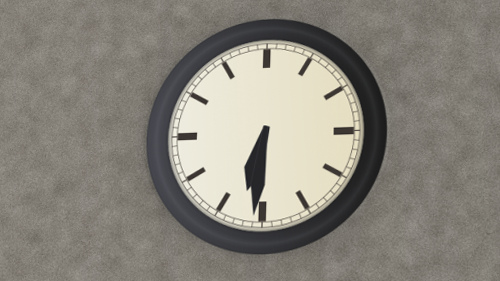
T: 6 h 31 min
